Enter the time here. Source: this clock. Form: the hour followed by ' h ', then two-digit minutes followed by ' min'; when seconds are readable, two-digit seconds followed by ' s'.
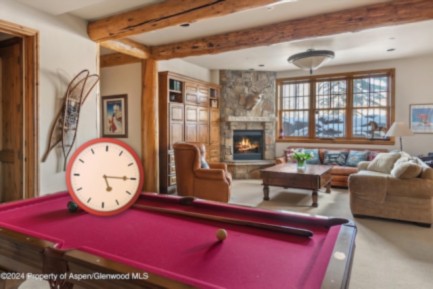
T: 5 h 15 min
